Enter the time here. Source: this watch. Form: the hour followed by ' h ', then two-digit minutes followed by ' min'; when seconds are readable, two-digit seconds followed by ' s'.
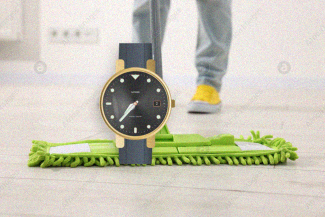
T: 7 h 37 min
